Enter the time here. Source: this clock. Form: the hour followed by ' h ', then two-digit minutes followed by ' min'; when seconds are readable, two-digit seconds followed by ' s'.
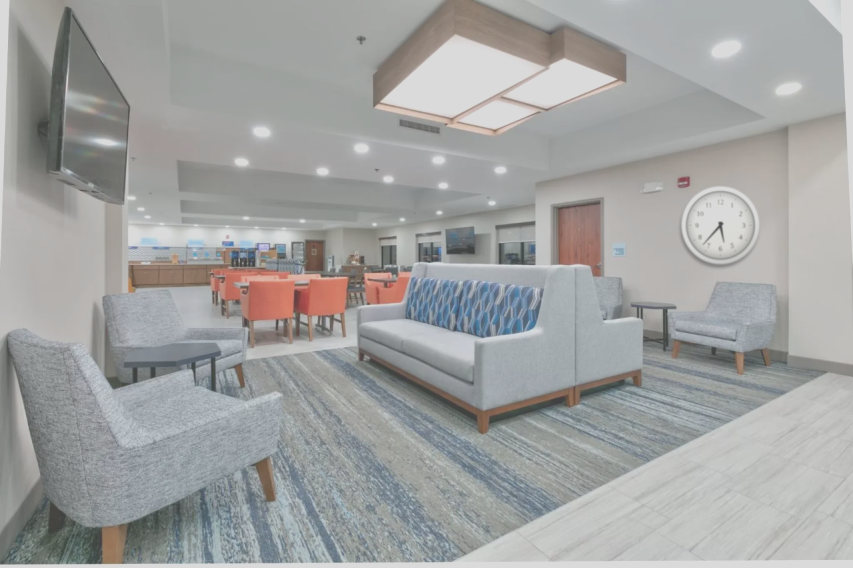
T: 5 h 37 min
